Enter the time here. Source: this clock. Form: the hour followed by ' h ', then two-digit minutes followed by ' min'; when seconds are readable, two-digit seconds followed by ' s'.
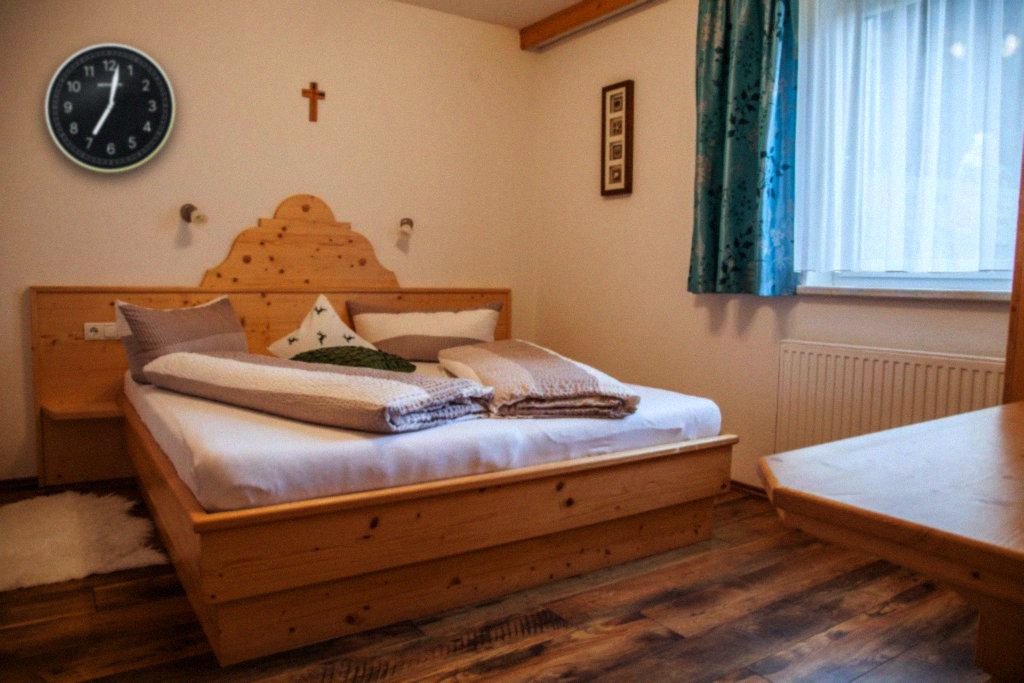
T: 7 h 02 min
